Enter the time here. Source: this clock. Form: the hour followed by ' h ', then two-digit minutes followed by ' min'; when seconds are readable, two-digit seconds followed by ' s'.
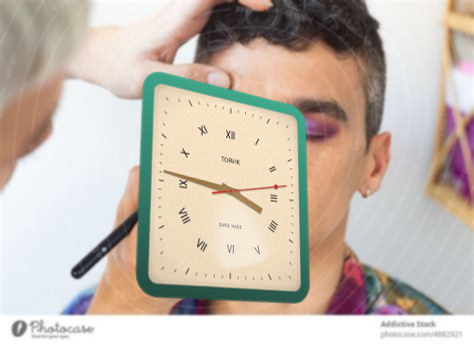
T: 3 h 46 min 13 s
